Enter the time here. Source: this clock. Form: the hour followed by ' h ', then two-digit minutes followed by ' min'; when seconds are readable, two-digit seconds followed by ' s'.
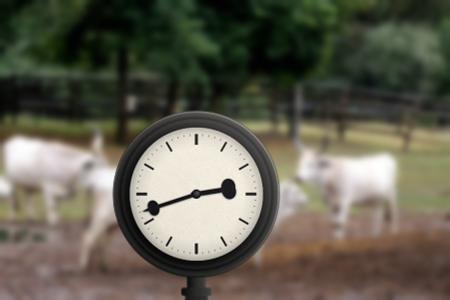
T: 2 h 42 min
